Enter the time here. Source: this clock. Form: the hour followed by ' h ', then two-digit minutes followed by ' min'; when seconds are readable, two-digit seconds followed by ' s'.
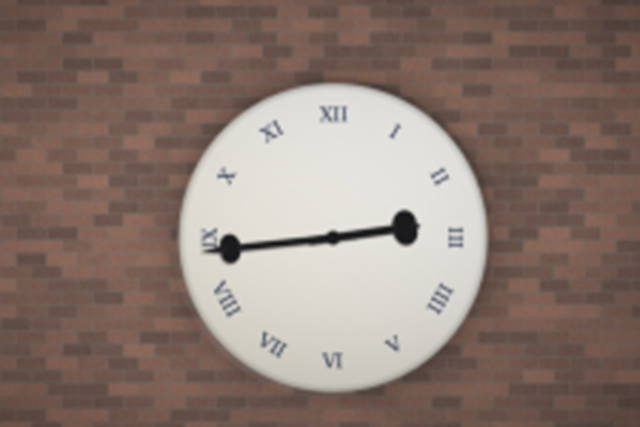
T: 2 h 44 min
